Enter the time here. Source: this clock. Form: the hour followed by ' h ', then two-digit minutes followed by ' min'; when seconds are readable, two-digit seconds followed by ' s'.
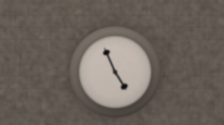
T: 4 h 56 min
